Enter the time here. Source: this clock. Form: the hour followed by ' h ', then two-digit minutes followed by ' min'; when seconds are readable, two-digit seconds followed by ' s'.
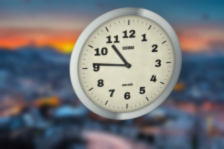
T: 10 h 46 min
